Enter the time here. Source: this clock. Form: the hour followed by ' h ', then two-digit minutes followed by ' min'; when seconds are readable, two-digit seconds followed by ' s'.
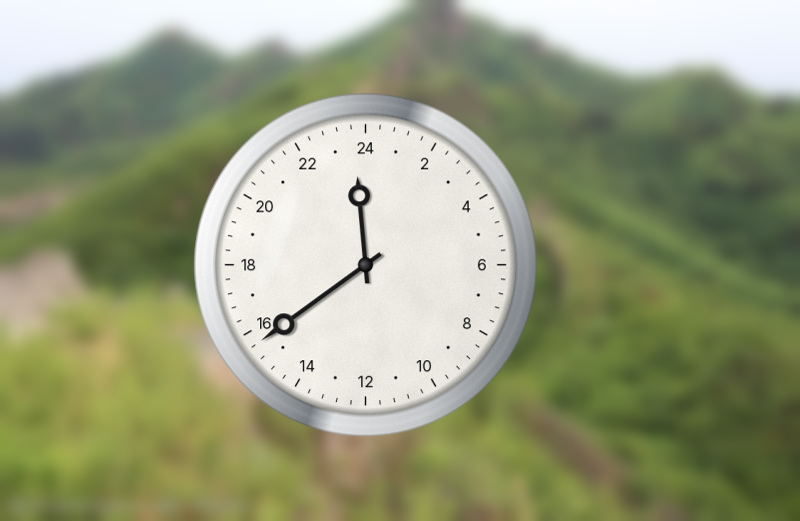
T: 23 h 39 min
